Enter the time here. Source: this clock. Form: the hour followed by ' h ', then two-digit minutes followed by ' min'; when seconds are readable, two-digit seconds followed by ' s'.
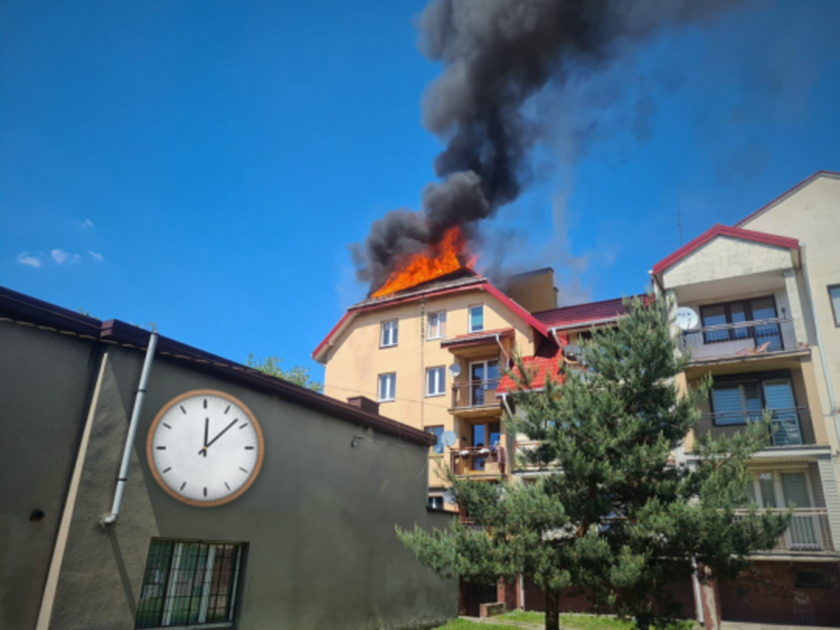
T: 12 h 08 min
